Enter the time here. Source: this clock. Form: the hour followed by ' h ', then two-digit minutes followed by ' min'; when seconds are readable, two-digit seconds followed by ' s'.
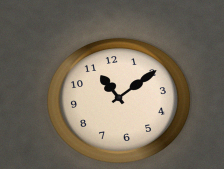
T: 11 h 10 min
